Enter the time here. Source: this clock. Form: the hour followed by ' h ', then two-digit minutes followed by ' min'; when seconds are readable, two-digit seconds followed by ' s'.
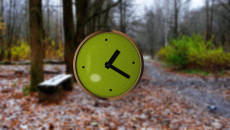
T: 1 h 21 min
